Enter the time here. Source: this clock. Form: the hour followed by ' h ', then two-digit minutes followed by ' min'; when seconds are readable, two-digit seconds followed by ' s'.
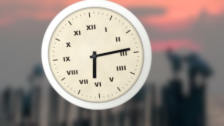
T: 6 h 14 min
